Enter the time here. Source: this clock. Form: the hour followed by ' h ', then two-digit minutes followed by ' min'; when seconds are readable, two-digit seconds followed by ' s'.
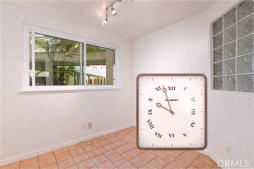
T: 9 h 57 min
